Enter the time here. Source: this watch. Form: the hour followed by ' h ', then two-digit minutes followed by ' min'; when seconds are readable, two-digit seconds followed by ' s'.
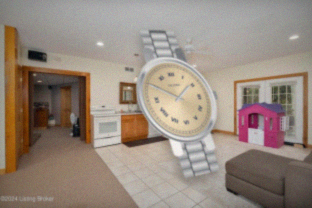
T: 1 h 50 min
